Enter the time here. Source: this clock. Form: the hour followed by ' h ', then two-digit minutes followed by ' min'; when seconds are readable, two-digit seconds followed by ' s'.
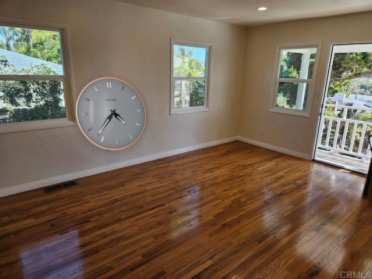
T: 4 h 37 min
